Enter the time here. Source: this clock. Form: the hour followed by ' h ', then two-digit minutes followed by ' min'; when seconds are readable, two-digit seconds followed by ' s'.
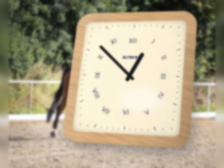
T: 12 h 52 min
